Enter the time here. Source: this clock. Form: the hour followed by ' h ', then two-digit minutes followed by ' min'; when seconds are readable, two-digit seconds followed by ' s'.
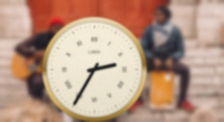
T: 2 h 35 min
